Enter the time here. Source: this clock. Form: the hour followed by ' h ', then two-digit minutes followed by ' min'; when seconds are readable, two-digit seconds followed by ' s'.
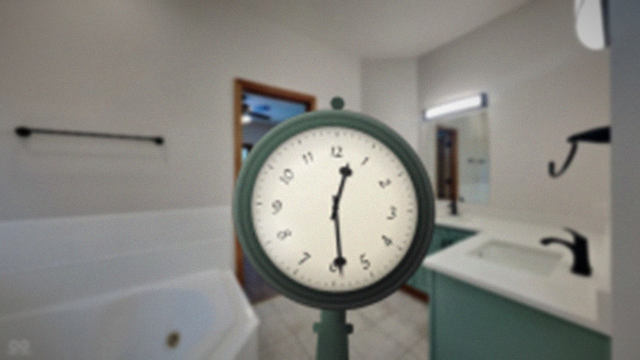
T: 12 h 29 min
